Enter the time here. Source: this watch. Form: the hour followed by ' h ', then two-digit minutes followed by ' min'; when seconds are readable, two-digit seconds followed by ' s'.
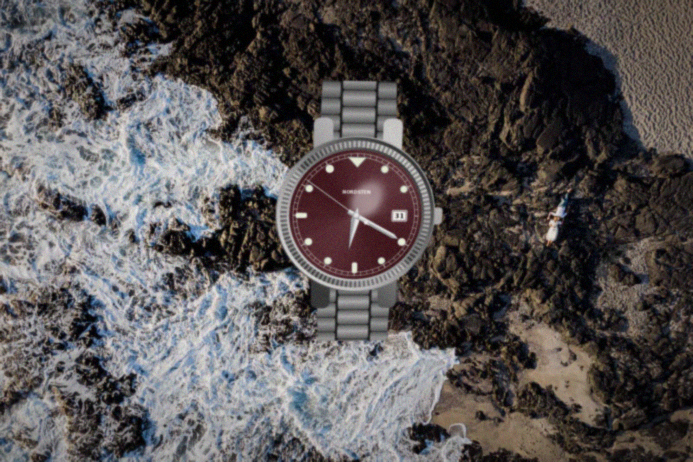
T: 6 h 19 min 51 s
